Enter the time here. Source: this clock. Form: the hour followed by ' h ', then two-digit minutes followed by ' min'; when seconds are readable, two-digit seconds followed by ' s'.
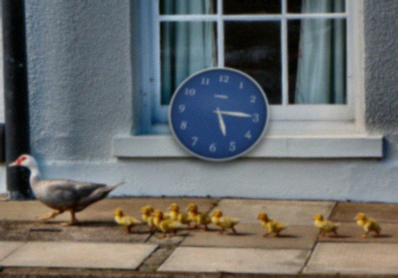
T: 5 h 15 min
